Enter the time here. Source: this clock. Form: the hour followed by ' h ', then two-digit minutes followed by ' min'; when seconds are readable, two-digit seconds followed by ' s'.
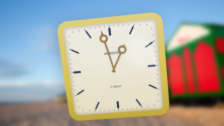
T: 12 h 58 min
